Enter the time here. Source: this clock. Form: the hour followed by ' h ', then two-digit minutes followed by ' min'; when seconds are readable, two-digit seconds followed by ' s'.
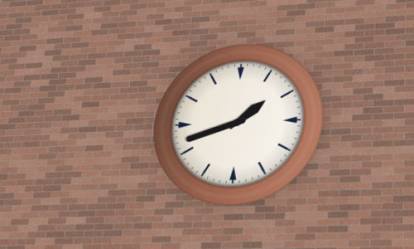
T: 1 h 42 min
